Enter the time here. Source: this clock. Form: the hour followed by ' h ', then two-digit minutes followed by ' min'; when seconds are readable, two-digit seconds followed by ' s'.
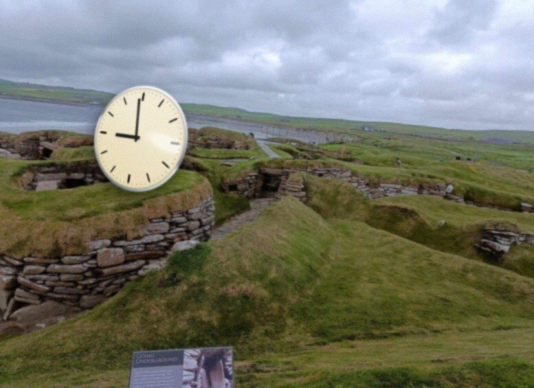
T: 8 h 59 min
